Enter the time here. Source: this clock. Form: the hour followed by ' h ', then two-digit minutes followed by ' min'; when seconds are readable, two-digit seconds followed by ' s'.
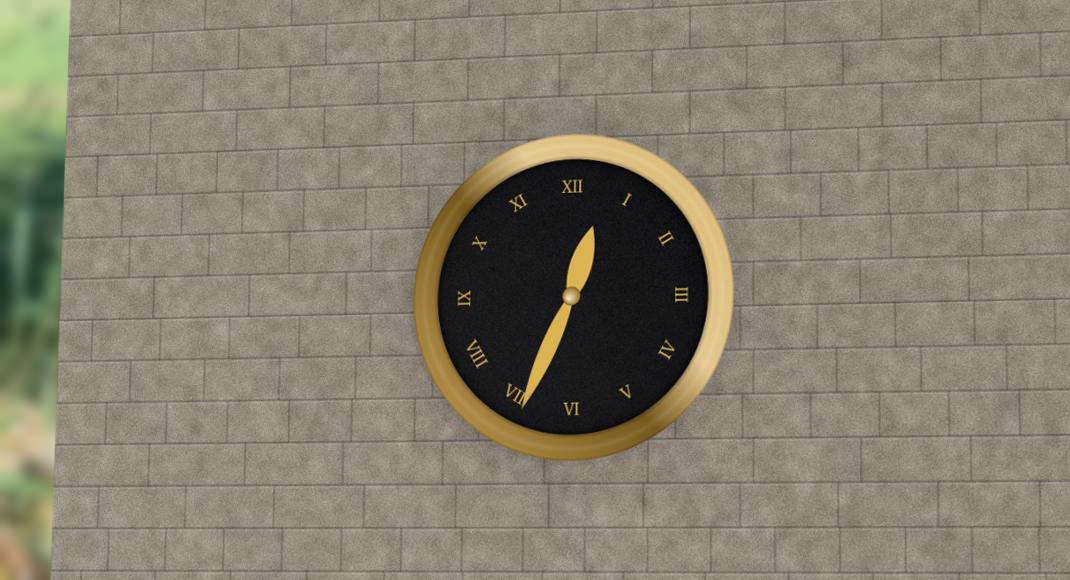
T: 12 h 34 min
